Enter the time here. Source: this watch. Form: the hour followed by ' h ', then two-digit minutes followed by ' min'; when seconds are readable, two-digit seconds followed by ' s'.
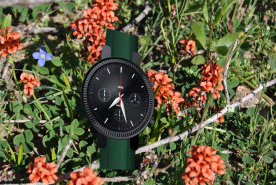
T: 7 h 27 min
